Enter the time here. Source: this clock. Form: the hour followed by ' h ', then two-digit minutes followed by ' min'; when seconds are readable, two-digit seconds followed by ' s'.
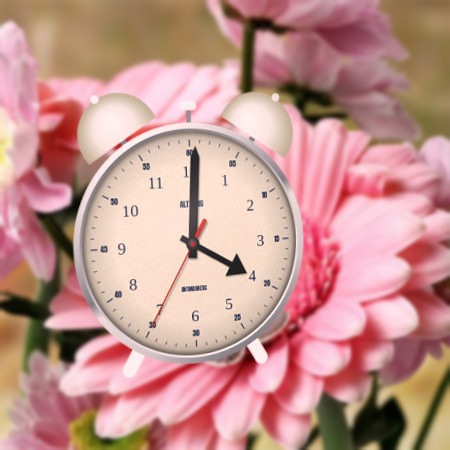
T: 4 h 00 min 35 s
